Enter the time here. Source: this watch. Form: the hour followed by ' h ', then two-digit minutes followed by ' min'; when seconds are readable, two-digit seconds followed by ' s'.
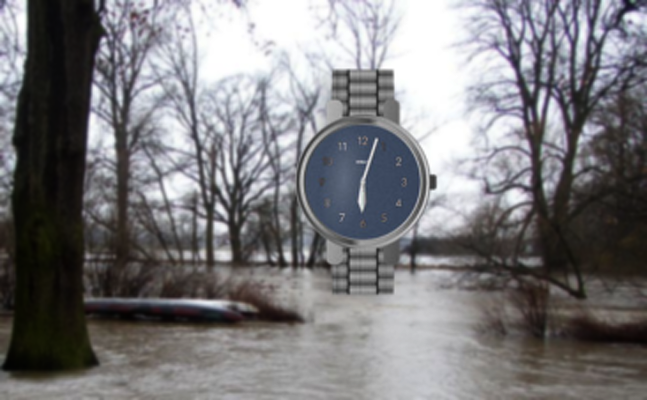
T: 6 h 03 min
